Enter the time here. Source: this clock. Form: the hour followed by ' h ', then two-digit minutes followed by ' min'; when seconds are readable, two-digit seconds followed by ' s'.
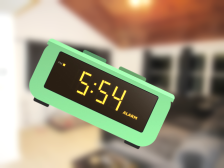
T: 5 h 54 min
